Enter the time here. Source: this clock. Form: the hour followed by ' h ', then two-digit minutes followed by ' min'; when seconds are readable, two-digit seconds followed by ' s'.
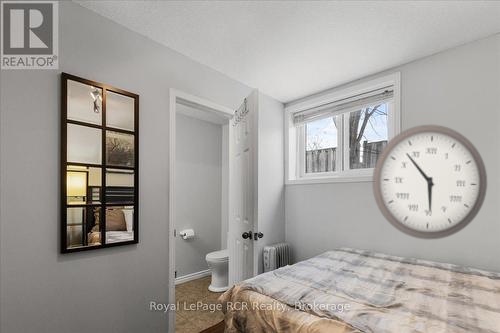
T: 5 h 53 min
